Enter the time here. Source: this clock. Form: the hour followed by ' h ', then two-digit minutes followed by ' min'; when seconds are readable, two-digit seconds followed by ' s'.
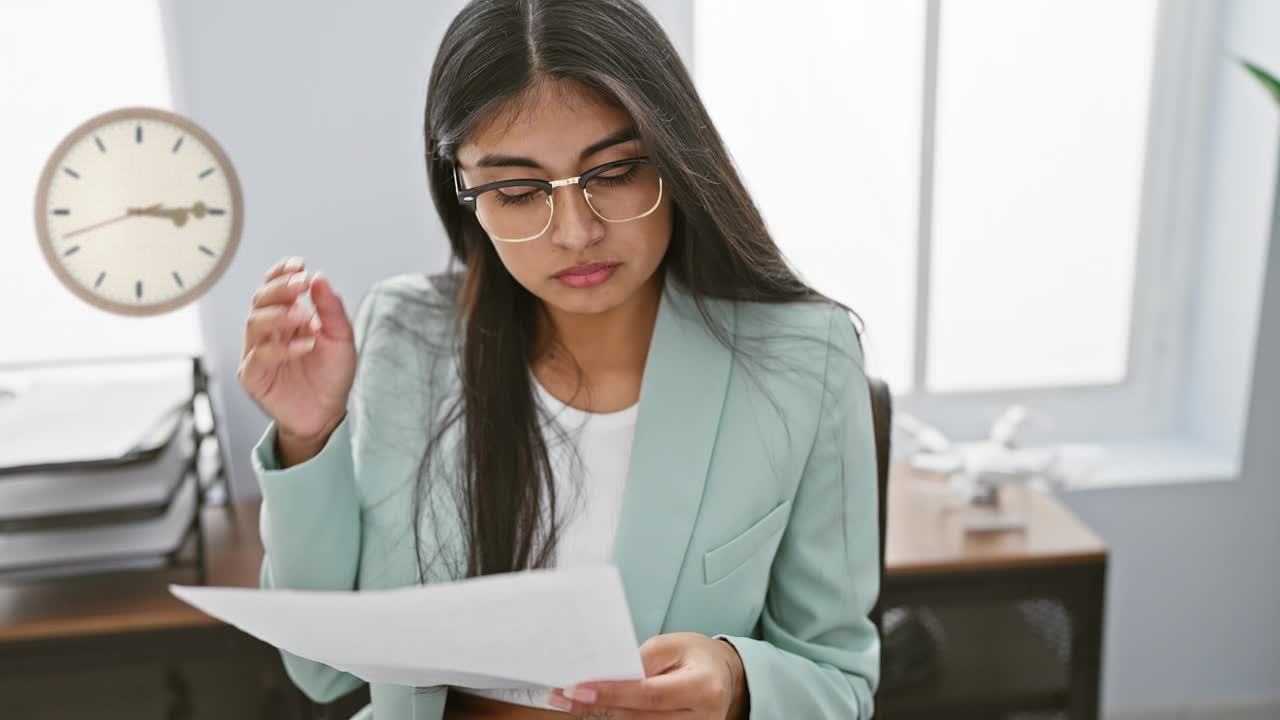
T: 3 h 14 min 42 s
